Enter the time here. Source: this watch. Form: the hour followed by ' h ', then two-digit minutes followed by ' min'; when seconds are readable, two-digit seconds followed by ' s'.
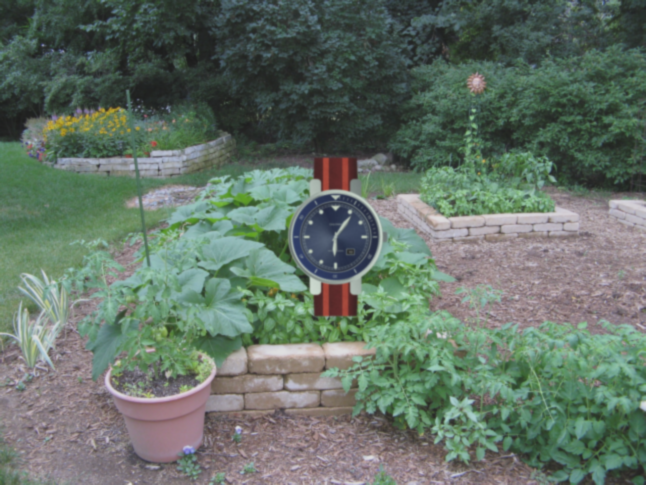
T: 6 h 06 min
